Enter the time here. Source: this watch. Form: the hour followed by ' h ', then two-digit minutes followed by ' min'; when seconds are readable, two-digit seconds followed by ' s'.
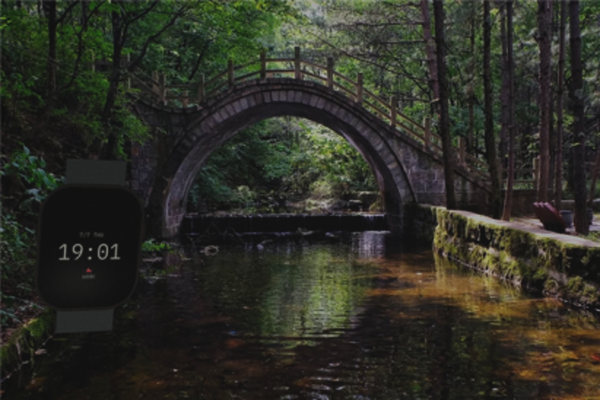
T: 19 h 01 min
